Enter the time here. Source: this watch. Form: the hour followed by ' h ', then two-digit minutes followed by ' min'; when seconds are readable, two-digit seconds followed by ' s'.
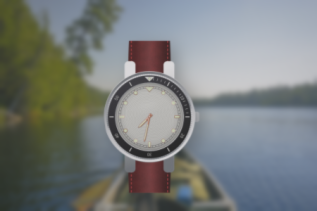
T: 7 h 32 min
